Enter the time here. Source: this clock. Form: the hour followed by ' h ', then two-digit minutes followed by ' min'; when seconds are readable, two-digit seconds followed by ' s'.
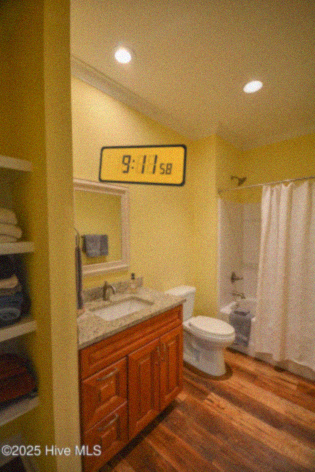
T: 9 h 11 min
